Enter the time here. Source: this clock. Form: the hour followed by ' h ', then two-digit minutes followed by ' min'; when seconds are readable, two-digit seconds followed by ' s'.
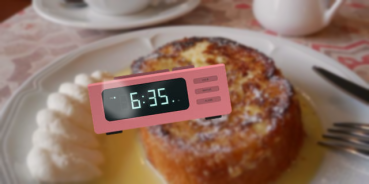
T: 6 h 35 min
